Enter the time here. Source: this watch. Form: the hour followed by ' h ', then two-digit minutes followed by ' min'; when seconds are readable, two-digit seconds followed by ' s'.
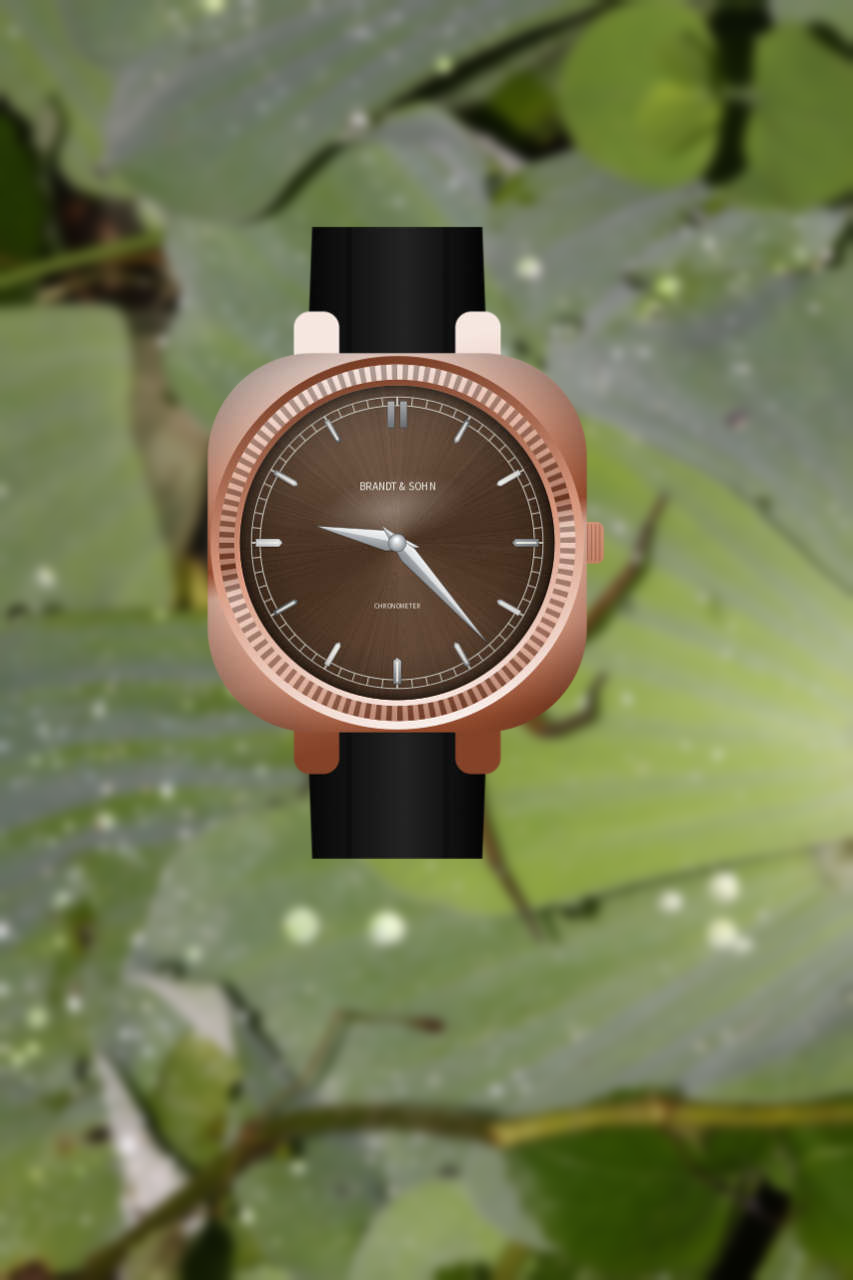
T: 9 h 23 min
